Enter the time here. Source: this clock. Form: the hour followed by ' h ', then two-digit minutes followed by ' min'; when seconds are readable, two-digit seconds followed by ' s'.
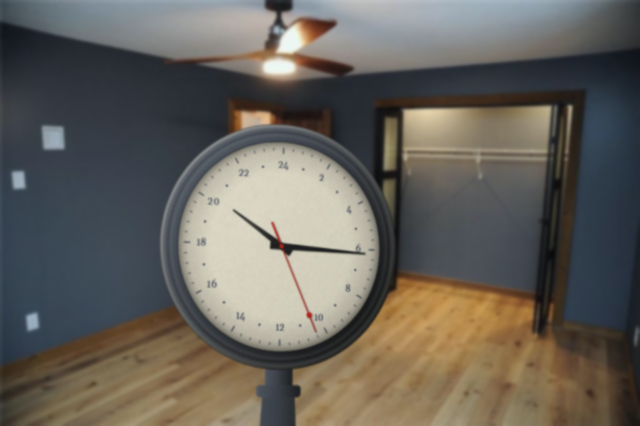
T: 20 h 15 min 26 s
